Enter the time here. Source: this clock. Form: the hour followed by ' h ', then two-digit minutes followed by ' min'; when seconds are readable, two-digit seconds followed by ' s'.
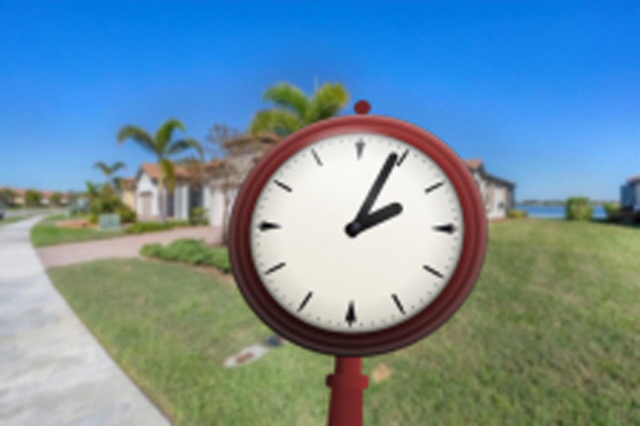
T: 2 h 04 min
